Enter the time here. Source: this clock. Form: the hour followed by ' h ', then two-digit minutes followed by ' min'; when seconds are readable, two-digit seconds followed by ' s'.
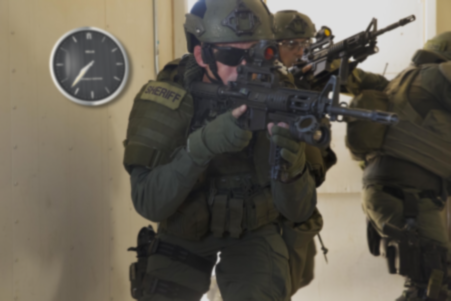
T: 7 h 37 min
